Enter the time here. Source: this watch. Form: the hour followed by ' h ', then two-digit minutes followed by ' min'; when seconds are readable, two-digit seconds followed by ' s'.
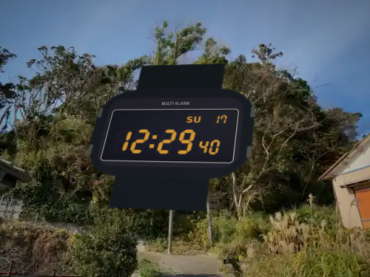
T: 12 h 29 min 40 s
